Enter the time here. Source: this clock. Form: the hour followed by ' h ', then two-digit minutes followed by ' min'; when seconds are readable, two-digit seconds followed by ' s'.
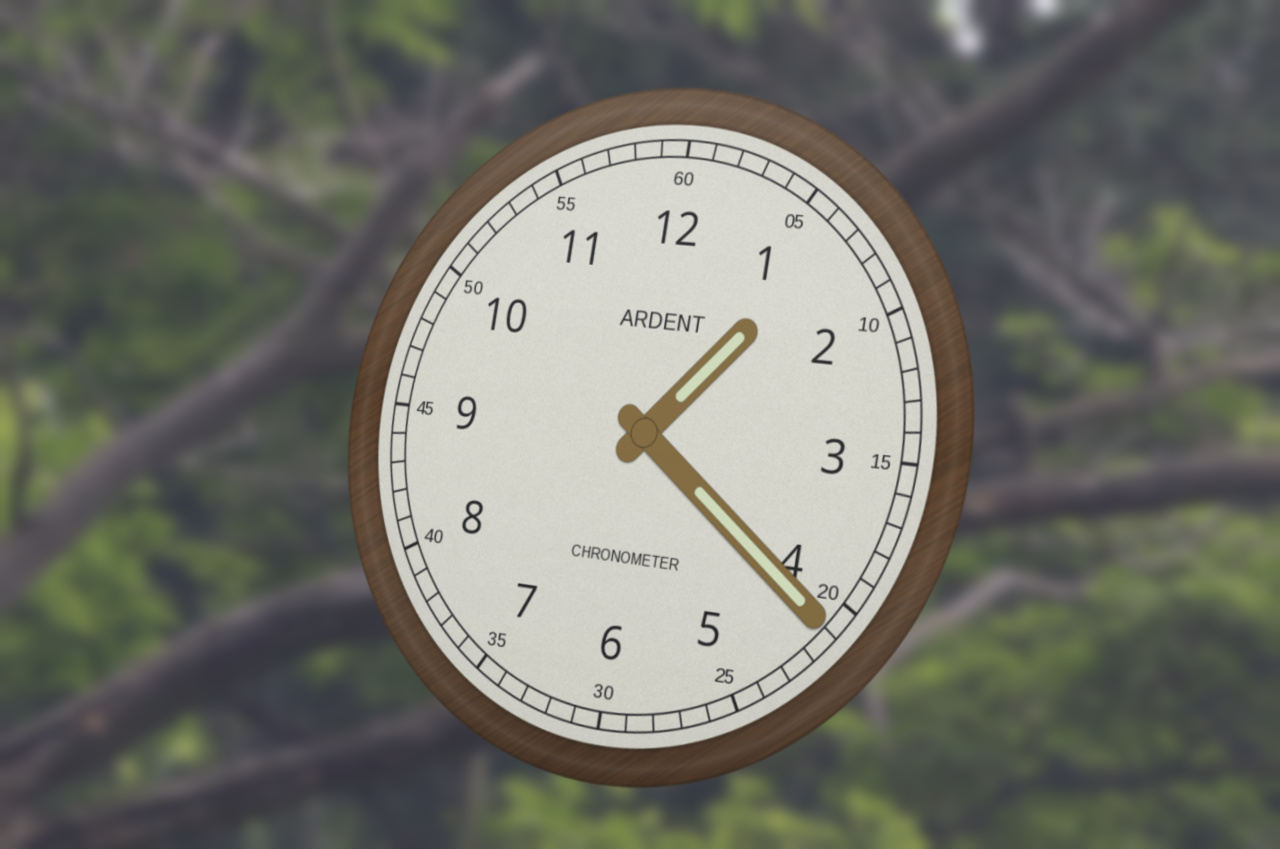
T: 1 h 21 min
